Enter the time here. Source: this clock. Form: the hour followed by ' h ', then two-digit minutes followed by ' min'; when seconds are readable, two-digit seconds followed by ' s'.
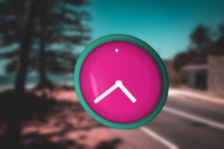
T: 4 h 39 min
